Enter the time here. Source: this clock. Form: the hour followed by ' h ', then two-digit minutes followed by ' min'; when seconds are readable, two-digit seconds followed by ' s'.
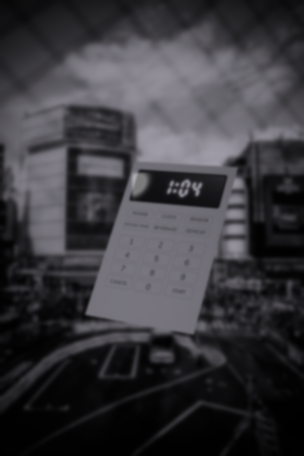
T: 1 h 04 min
